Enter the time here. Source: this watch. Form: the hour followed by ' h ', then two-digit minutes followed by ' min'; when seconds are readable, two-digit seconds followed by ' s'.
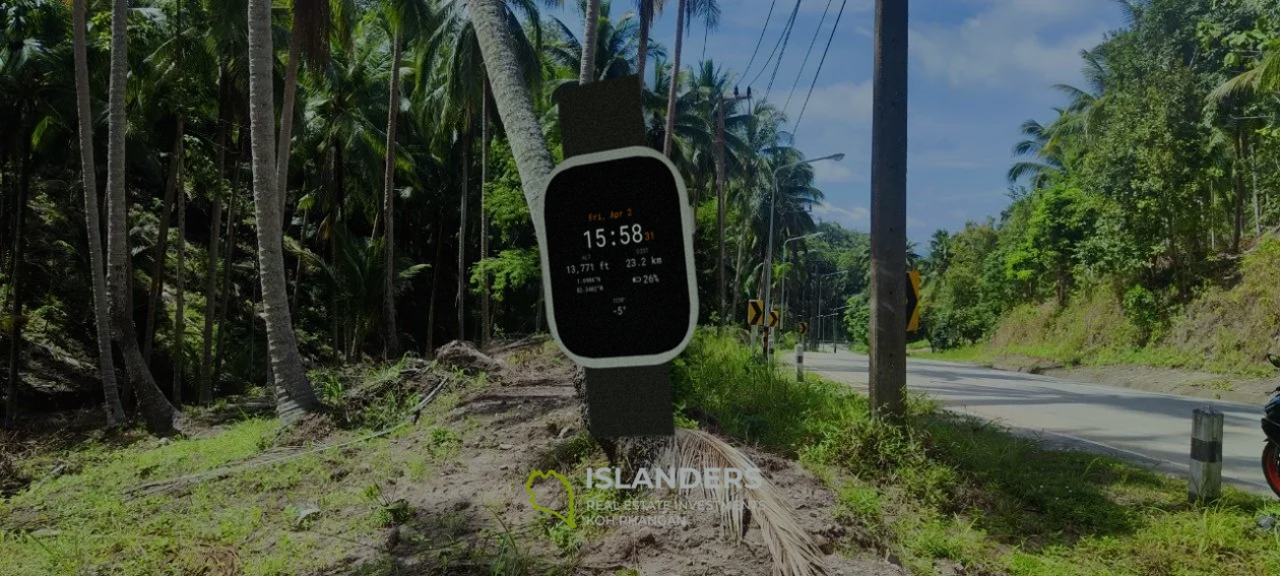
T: 15 h 58 min 31 s
